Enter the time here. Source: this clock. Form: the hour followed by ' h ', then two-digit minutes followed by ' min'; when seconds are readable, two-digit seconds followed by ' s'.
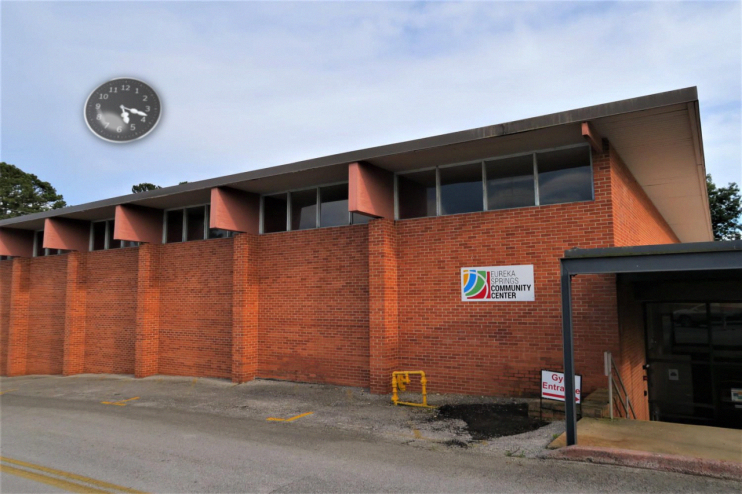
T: 5 h 18 min
